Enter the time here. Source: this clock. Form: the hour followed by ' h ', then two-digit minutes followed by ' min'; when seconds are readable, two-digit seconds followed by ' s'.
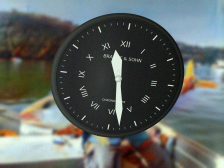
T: 11 h 28 min
